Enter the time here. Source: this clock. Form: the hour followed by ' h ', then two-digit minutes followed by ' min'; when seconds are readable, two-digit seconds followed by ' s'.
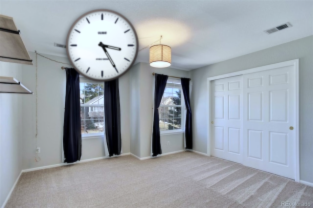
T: 3 h 25 min
